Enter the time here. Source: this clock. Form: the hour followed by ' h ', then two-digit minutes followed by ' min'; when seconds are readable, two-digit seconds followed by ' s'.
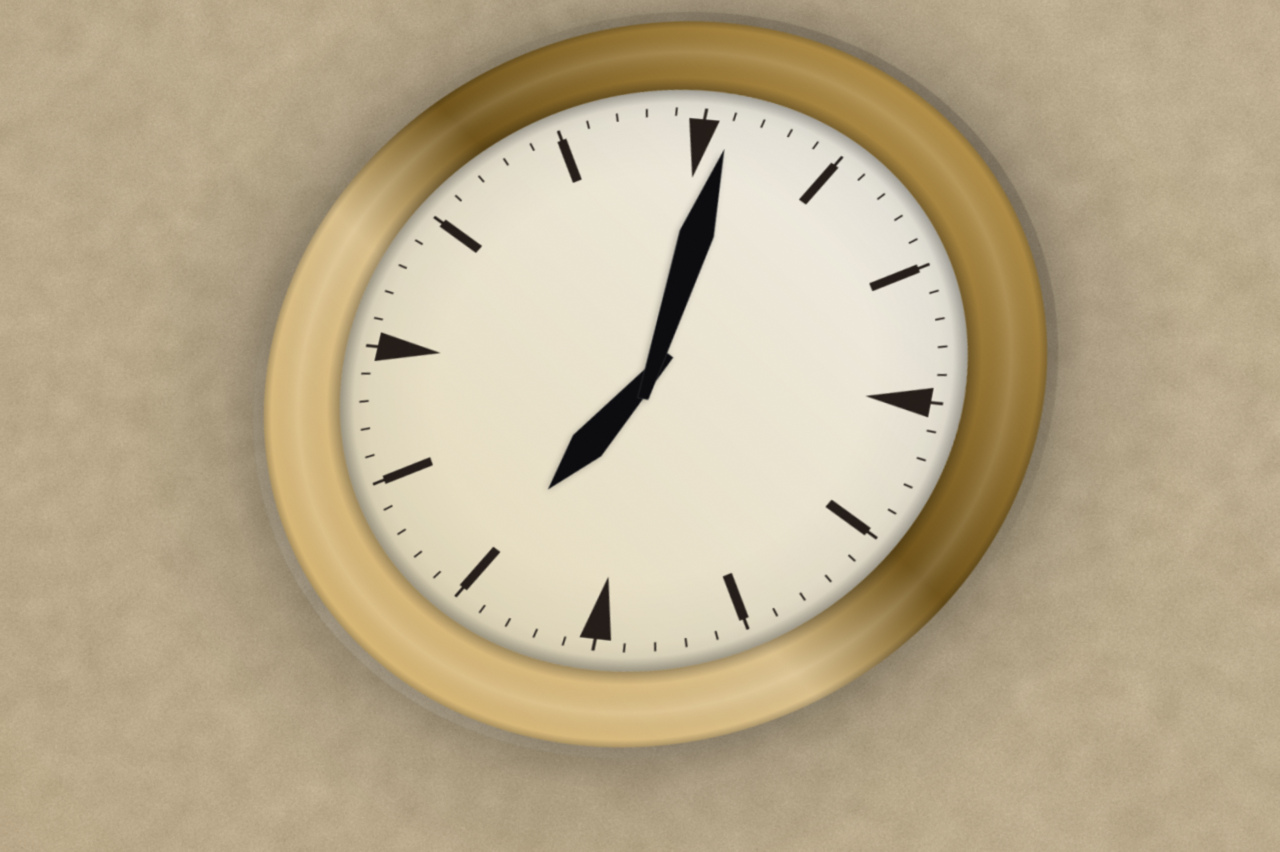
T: 7 h 01 min
